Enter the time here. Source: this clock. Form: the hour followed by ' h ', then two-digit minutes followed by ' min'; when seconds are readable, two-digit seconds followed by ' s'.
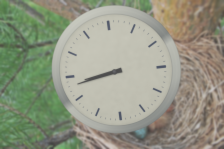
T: 8 h 43 min
